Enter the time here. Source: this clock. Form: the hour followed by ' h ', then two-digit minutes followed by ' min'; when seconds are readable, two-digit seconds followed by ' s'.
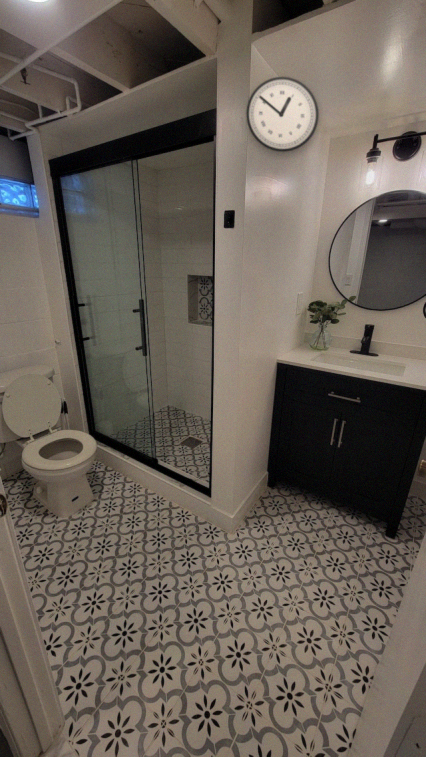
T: 12 h 51 min
